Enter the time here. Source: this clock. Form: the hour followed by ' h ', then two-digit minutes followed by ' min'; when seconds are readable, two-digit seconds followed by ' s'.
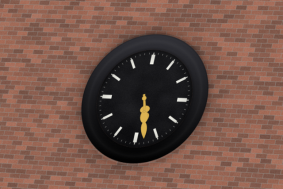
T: 5 h 28 min
